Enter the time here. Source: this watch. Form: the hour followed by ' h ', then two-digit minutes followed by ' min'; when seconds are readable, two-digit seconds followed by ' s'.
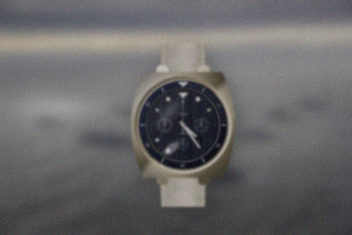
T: 4 h 24 min
